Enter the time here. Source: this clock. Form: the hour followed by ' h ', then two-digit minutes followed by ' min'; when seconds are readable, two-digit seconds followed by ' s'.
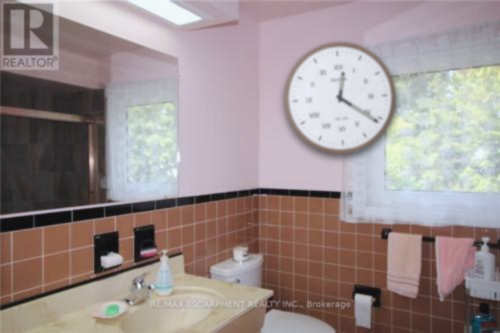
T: 12 h 21 min
